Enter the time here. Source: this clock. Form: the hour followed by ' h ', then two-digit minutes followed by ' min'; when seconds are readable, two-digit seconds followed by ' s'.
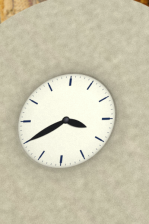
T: 3 h 40 min
